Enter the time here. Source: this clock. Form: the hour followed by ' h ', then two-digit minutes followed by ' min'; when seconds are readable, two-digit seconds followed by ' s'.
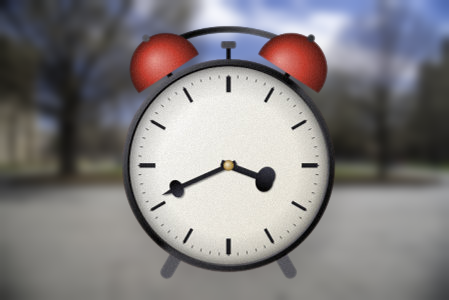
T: 3 h 41 min
